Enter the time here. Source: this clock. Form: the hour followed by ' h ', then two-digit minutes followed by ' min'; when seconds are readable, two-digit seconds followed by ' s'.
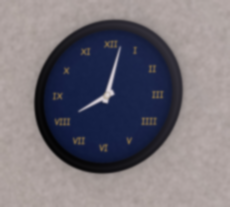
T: 8 h 02 min
